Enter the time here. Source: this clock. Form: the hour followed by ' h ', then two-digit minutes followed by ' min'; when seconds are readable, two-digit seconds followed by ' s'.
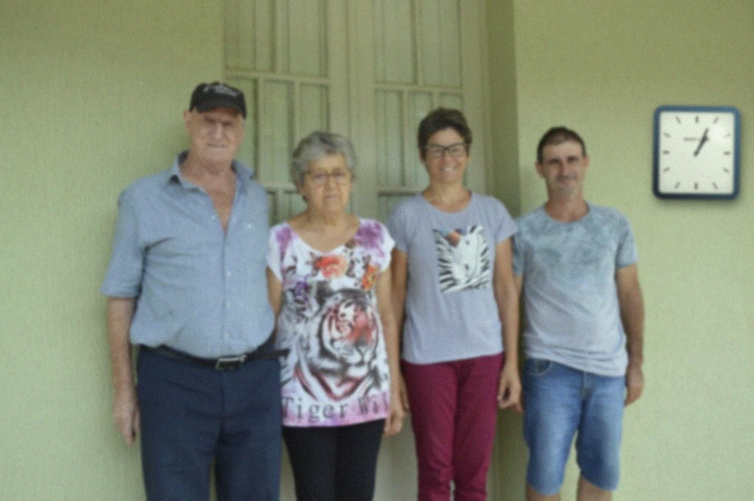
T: 1 h 04 min
